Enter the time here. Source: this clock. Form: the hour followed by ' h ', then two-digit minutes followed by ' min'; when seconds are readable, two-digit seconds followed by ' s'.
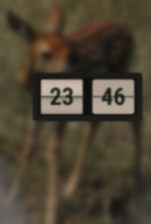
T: 23 h 46 min
